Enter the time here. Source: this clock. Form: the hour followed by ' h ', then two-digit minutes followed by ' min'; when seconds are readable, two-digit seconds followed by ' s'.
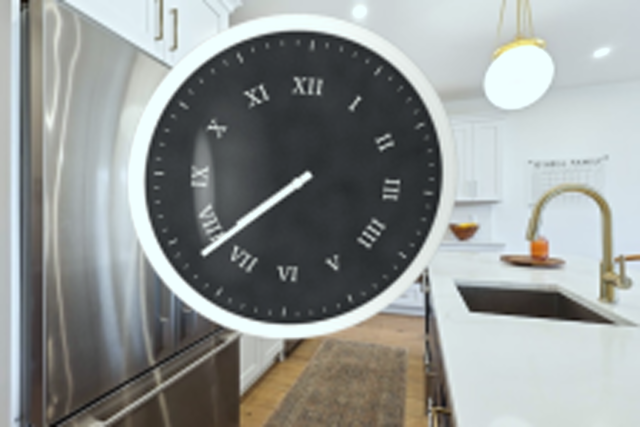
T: 7 h 38 min
